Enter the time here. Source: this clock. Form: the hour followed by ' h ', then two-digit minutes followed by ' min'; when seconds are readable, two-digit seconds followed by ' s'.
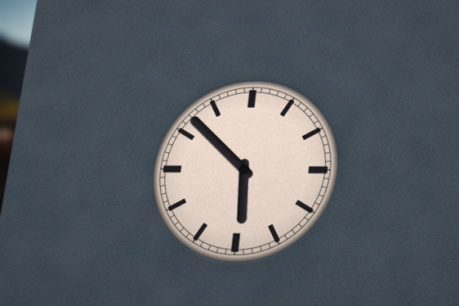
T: 5 h 52 min
